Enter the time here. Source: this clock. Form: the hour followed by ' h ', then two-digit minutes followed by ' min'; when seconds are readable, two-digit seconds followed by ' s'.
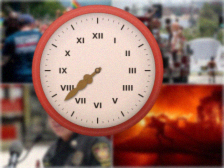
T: 7 h 38 min
